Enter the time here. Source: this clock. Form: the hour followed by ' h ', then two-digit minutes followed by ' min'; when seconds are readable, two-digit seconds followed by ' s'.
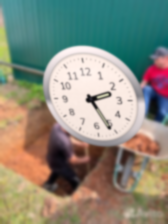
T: 2 h 26 min
